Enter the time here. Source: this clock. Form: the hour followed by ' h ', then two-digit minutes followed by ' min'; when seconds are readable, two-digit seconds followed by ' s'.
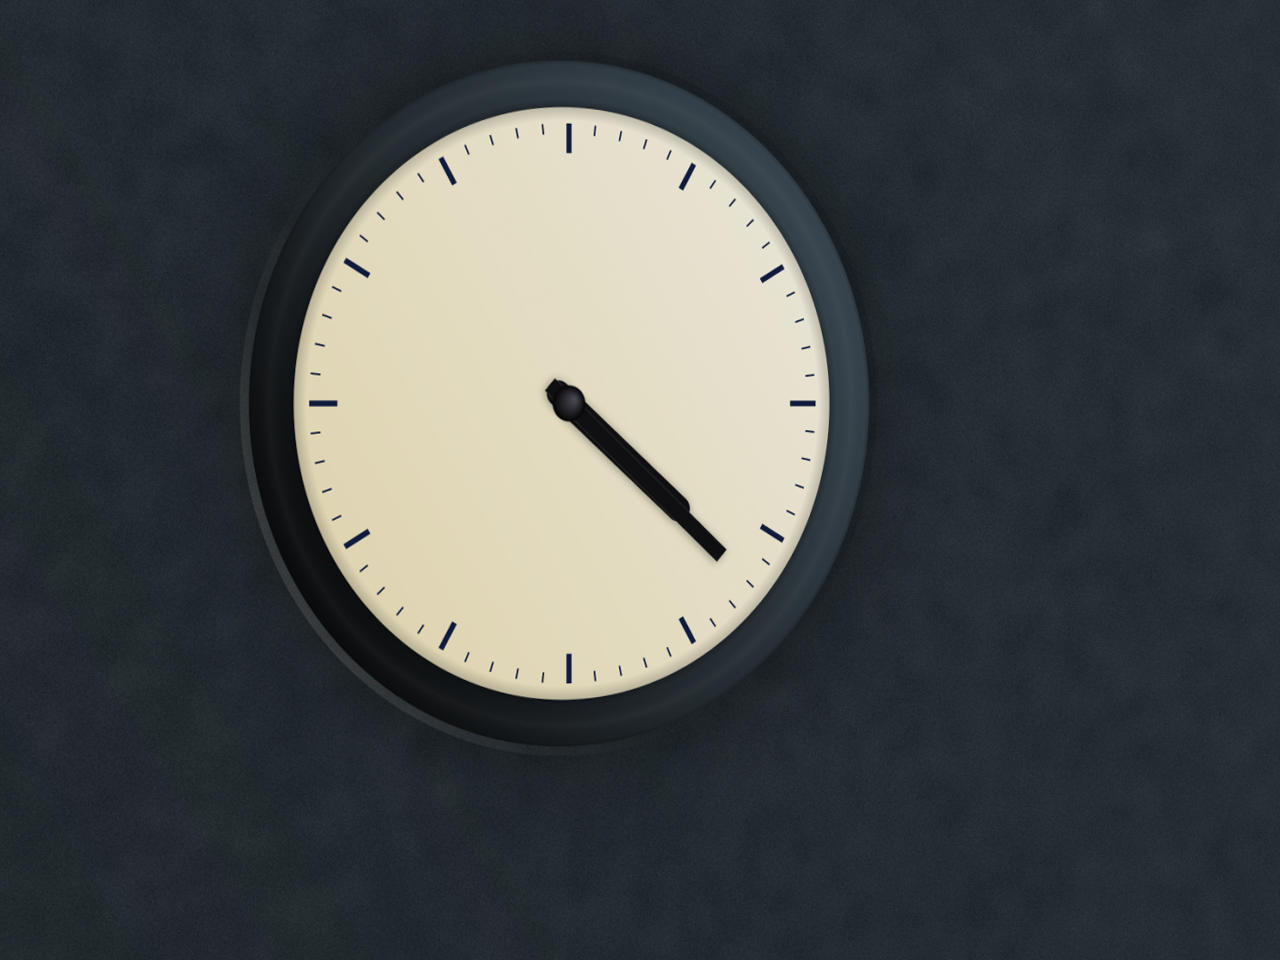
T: 4 h 22 min
